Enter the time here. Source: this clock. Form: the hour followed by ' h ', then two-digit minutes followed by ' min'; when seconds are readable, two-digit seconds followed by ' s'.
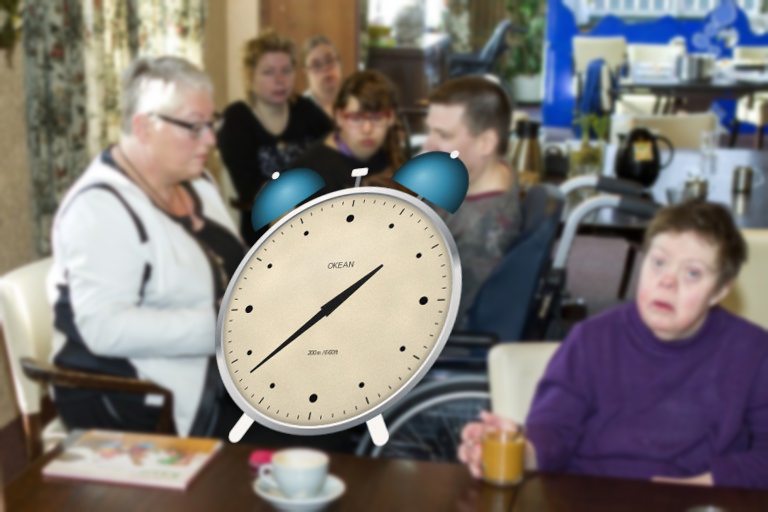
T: 1 h 38 min
